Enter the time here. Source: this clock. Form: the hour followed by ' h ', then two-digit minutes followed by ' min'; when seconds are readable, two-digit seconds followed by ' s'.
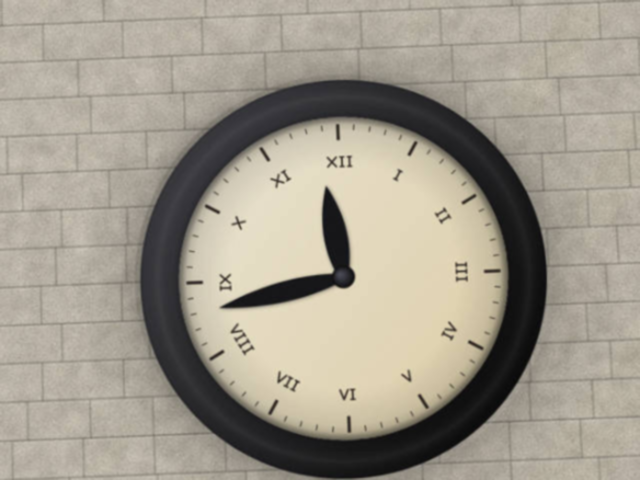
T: 11 h 43 min
